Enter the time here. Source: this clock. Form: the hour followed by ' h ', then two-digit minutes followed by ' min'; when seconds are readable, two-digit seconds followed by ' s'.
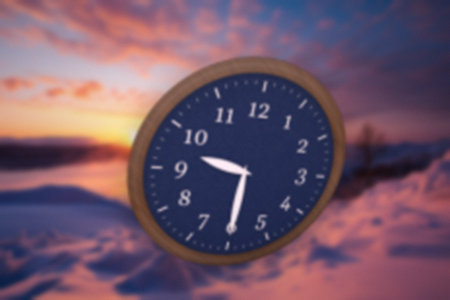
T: 9 h 30 min
